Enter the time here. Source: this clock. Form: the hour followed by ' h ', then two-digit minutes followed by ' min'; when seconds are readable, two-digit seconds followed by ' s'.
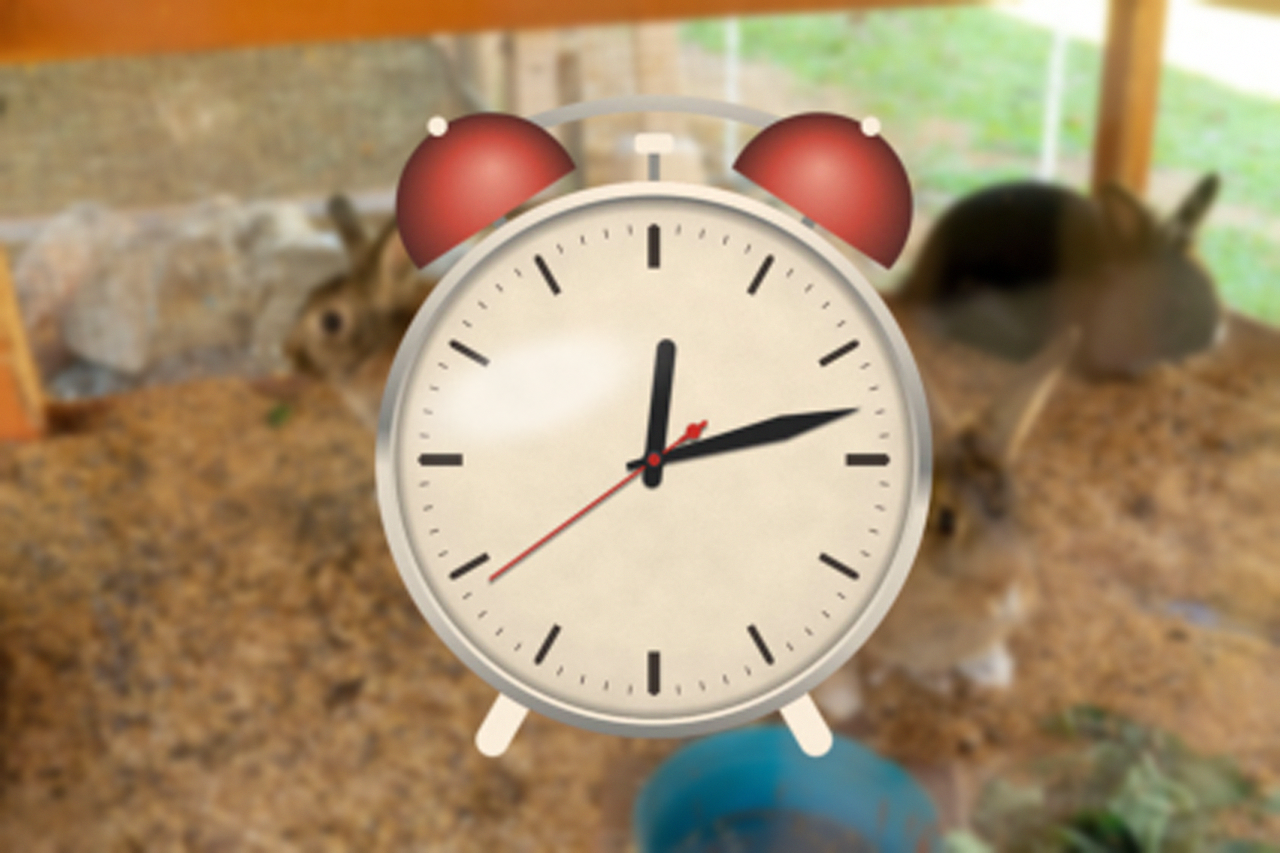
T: 12 h 12 min 39 s
